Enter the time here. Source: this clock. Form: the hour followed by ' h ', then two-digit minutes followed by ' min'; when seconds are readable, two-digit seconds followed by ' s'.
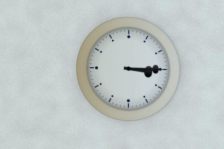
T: 3 h 15 min
